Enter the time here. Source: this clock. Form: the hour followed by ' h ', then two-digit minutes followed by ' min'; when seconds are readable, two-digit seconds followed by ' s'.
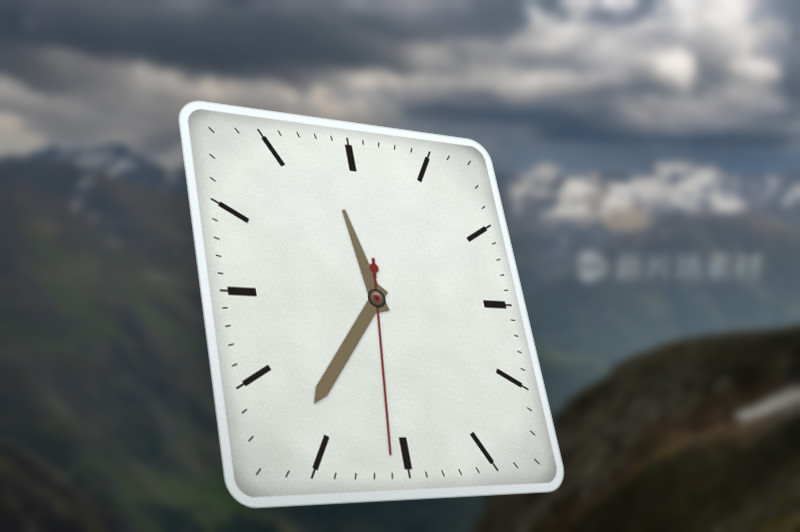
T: 11 h 36 min 31 s
